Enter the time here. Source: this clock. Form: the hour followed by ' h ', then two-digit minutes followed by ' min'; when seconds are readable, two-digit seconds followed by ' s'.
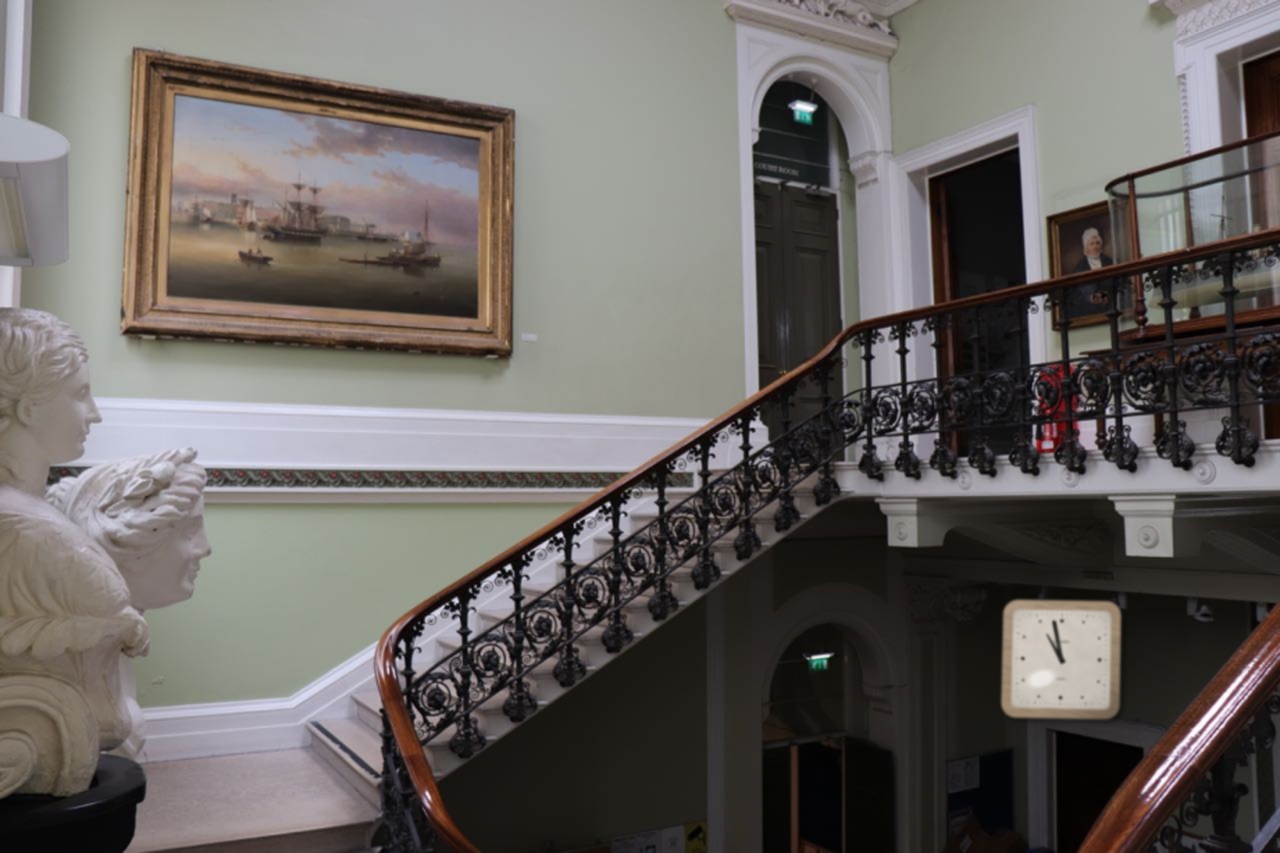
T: 10 h 58 min
